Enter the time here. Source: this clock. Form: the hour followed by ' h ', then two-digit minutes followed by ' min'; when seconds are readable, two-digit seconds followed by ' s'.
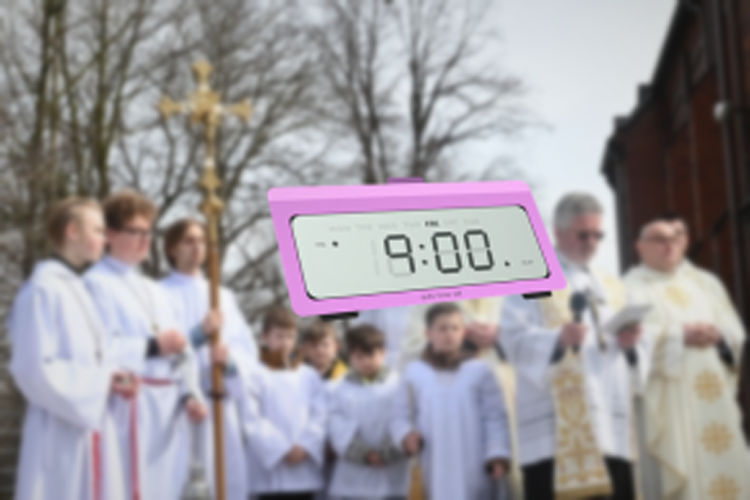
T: 9 h 00 min
